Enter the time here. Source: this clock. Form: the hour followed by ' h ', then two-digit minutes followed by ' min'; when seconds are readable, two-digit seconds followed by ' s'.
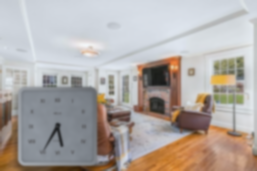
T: 5 h 35 min
